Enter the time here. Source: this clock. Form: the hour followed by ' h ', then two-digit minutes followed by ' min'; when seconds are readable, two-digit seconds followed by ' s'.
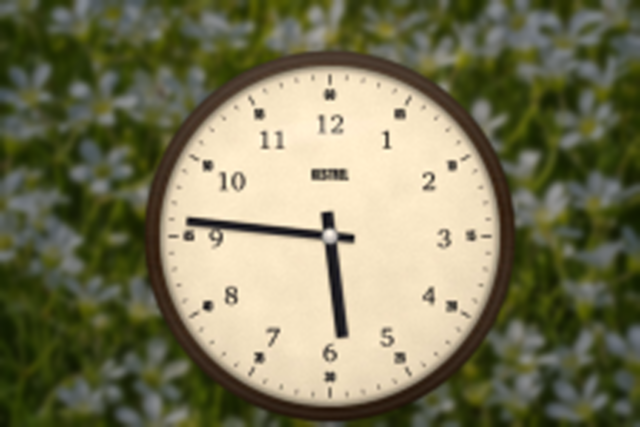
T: 5 h 46 min
